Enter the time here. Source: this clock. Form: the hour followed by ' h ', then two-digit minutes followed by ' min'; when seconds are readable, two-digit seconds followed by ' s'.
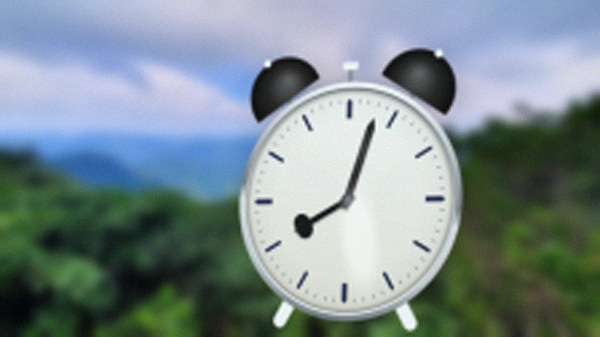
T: 8 h 03 min
